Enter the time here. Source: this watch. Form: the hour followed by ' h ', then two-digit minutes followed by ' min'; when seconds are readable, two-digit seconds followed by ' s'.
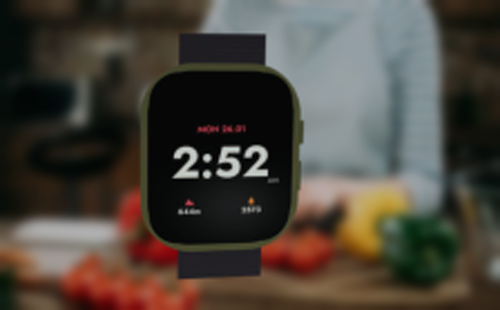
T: 2 h 52 min
